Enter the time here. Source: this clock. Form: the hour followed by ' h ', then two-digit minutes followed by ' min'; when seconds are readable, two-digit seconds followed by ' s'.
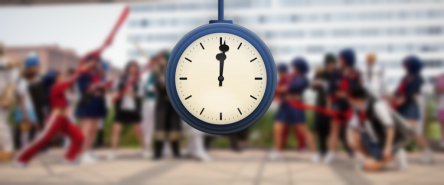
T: 12 h 01 min
